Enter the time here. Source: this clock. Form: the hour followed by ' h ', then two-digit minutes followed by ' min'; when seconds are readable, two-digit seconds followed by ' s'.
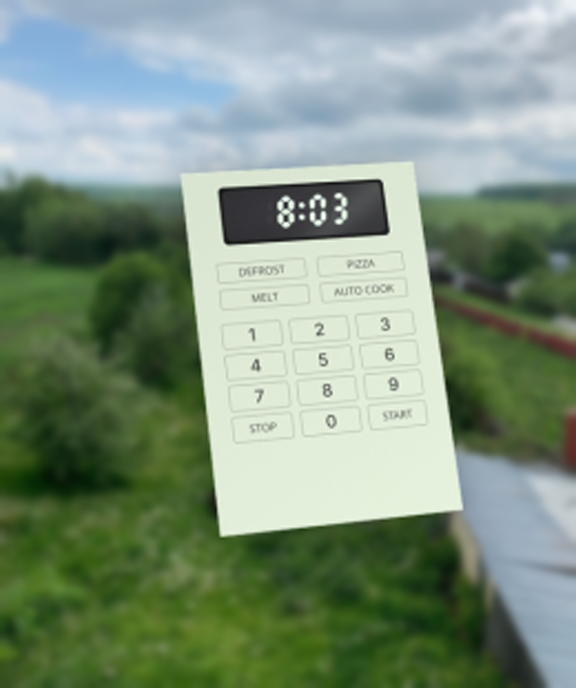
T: 8 h 03 min
